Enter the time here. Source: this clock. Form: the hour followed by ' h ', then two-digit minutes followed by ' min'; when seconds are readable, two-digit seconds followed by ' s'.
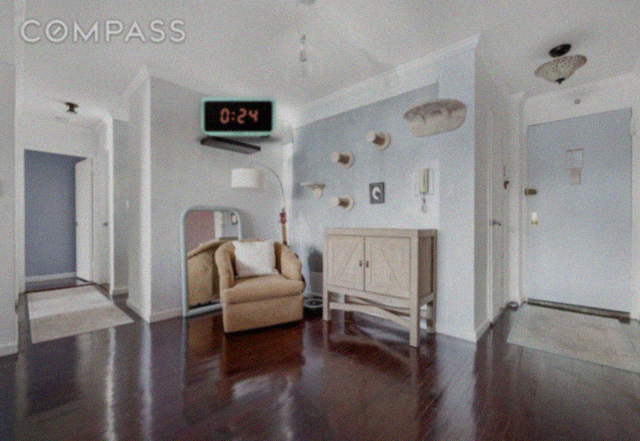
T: 0 h 24 min
